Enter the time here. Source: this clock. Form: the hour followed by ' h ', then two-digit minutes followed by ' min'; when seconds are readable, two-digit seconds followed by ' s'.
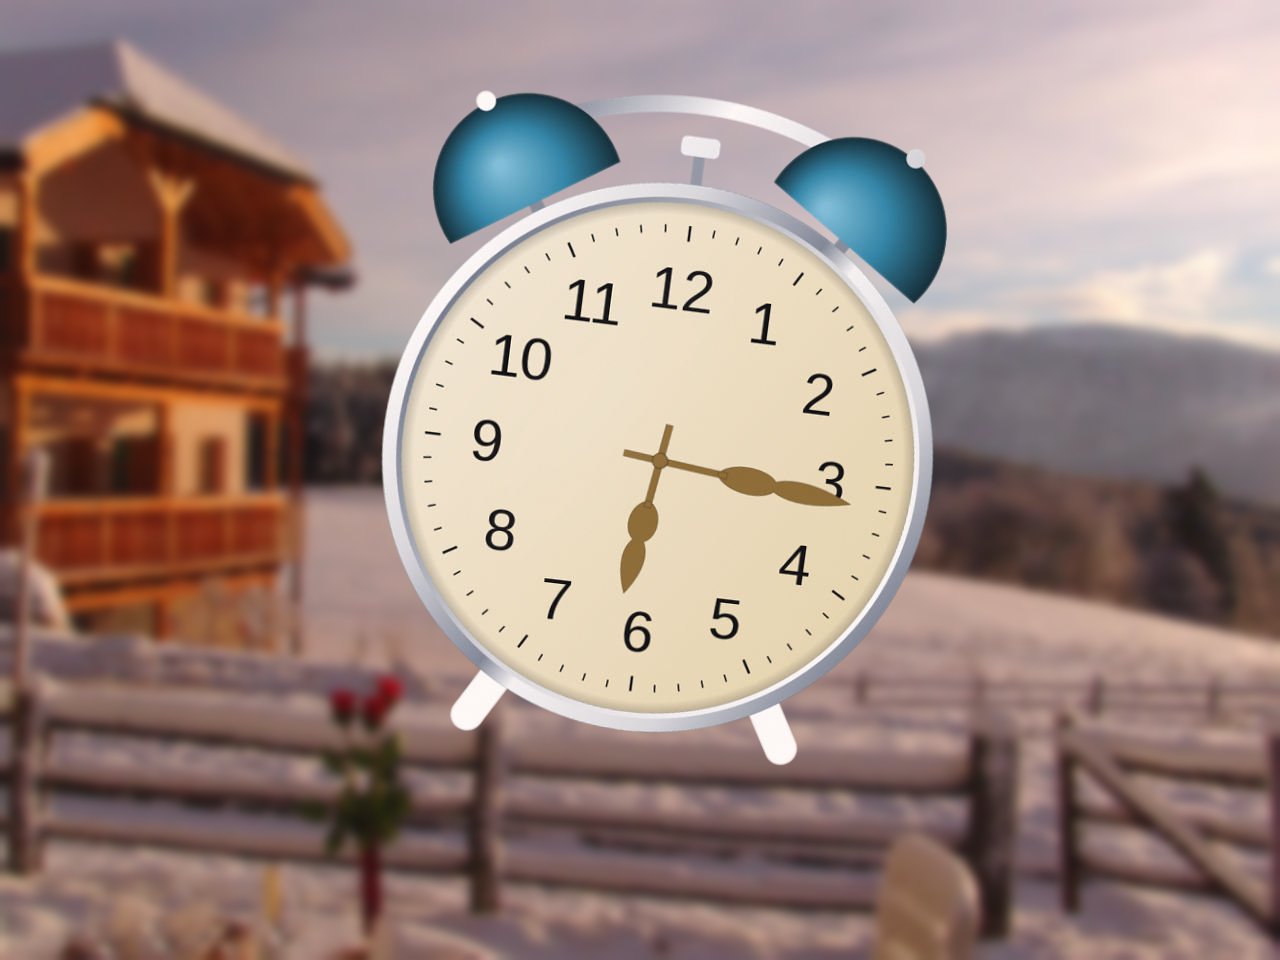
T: 6 h 16 min
